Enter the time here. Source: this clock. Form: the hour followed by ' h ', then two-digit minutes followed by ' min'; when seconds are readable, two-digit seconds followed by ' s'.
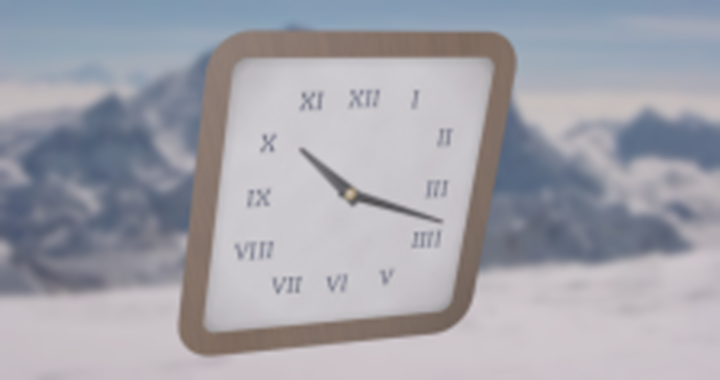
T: 10 h 18 min
